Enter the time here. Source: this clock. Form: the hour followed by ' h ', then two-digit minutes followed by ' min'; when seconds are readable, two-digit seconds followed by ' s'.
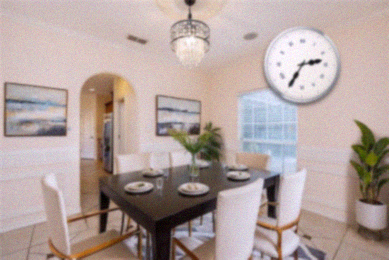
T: 2 h 35 min
